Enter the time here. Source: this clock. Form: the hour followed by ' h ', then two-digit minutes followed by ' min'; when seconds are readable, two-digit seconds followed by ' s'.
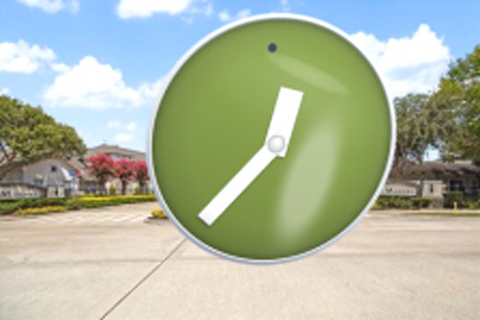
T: 12 h 38 min
